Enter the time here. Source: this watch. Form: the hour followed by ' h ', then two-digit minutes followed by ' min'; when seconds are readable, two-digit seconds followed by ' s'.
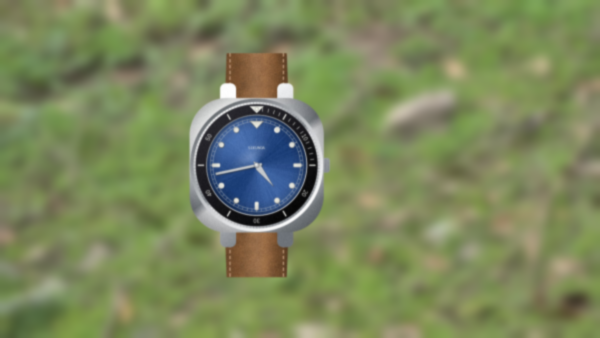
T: 4 h 43 min
